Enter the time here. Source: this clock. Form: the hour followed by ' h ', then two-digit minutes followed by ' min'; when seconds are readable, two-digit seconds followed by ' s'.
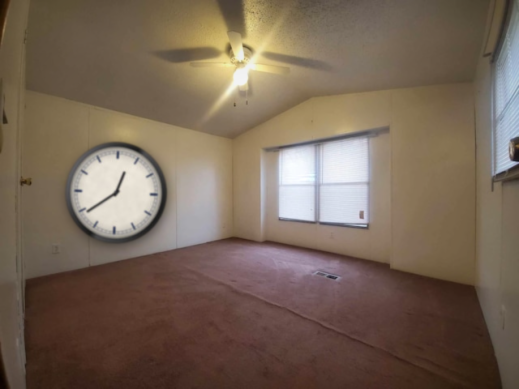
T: 12 h 39 min
